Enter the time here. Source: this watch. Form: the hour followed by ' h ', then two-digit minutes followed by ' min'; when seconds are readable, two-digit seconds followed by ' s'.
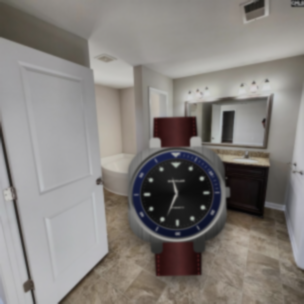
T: 11 h 34 min
